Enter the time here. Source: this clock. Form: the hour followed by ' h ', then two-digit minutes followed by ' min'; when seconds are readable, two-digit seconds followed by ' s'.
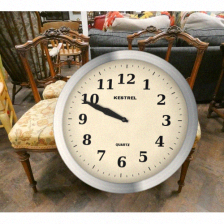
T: 9 h 49 min
